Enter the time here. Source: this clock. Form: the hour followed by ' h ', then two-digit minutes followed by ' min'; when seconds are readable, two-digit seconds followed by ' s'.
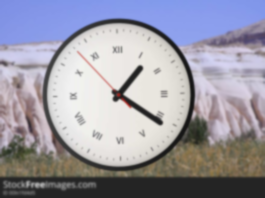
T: 1 h 20 min 53 s
